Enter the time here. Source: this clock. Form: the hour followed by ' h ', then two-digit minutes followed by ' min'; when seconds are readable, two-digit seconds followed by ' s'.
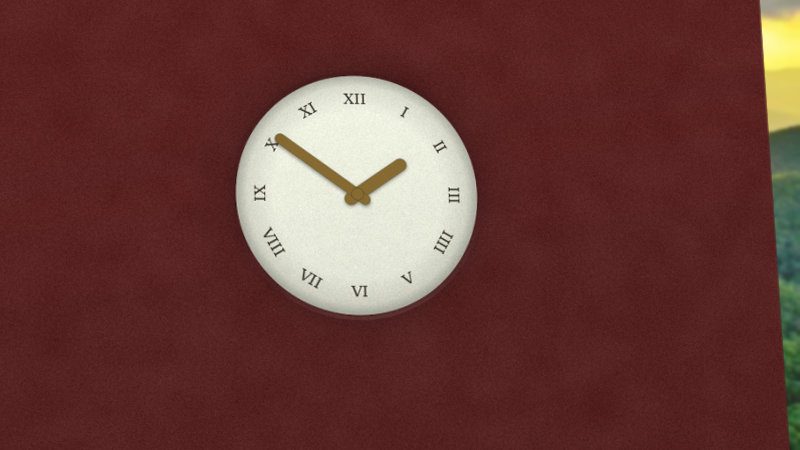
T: 1 h 51 min
